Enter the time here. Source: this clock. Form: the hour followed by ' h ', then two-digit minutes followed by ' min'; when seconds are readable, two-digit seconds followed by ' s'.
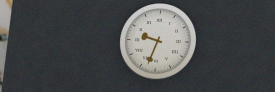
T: 9 h 33 min
